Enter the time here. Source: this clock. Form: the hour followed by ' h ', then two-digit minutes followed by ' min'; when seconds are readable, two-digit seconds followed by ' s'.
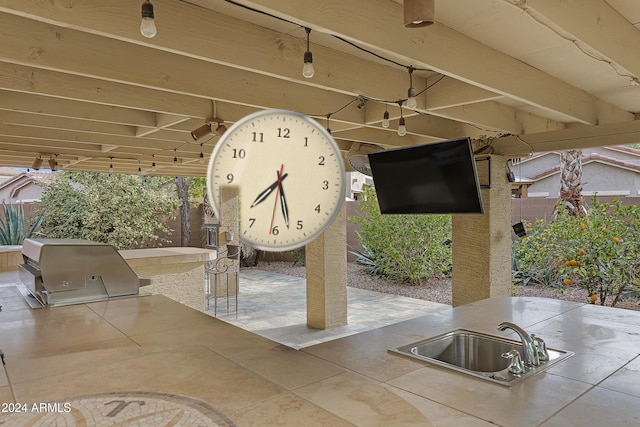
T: 7 h 27 min 31 s
